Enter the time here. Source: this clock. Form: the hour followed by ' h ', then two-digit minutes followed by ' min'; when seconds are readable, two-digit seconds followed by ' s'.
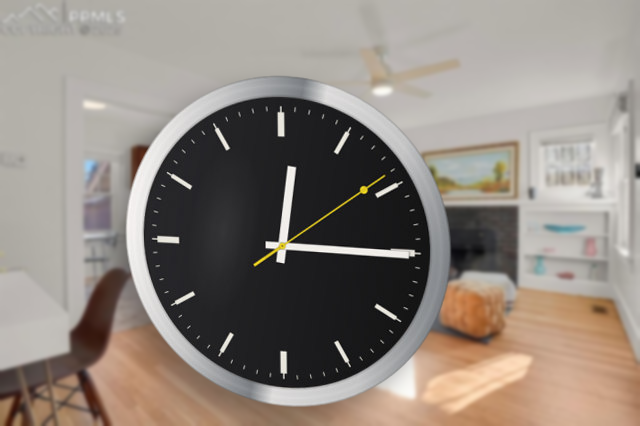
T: 12 h 15 min 09 s
